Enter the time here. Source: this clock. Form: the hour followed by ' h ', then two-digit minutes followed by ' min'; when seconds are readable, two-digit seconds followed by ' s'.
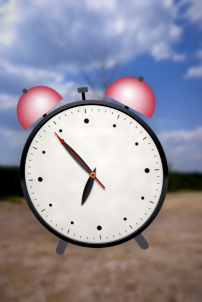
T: 6 h 53 min 54 s
